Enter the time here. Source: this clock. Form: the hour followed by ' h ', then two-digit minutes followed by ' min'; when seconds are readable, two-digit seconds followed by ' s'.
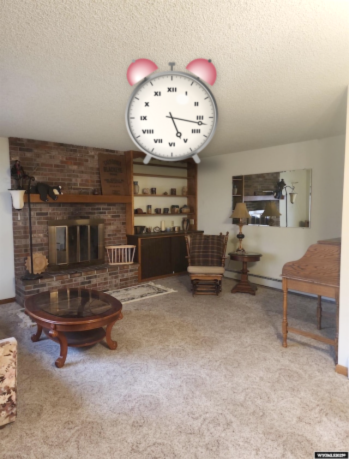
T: 5 h 17 min
